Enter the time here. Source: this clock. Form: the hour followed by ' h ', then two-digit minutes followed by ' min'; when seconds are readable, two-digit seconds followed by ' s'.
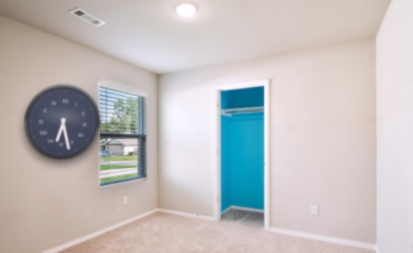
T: 6 h 27 min
